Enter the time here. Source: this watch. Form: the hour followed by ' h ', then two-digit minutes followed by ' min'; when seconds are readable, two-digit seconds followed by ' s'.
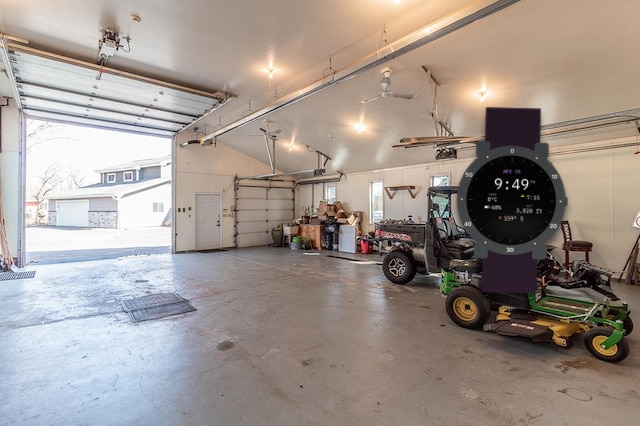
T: 9 h 49 min
